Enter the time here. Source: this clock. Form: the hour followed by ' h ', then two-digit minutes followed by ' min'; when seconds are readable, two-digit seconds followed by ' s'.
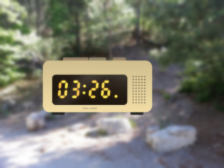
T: 3 h 26 min
